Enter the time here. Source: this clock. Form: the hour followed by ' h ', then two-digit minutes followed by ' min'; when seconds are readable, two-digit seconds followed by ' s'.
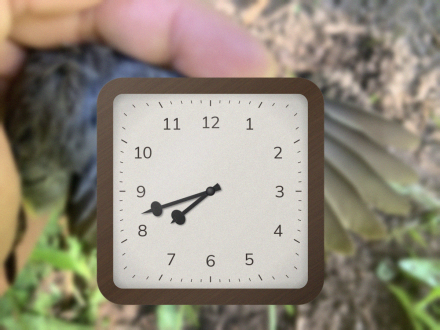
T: 7 h 42 min
